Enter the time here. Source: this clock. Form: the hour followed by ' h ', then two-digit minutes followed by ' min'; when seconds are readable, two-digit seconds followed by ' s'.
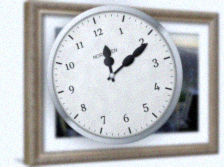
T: 12 h 11 min
